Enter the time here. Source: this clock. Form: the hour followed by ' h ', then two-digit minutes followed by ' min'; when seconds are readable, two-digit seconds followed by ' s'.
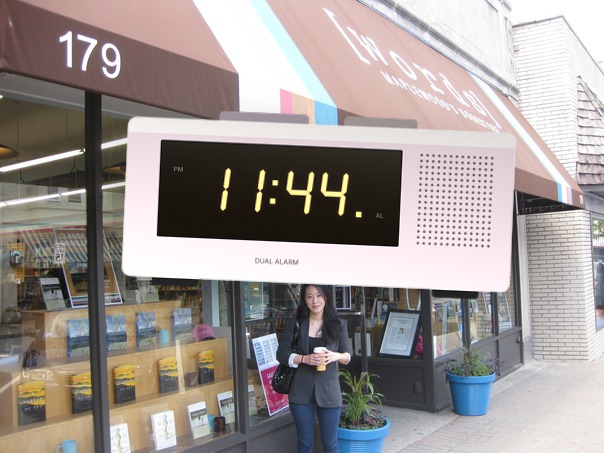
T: 11 h 44 min
